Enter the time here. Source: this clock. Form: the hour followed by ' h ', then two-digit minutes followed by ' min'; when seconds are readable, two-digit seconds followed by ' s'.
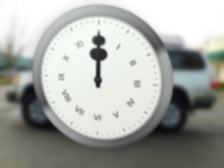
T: 12 h 00 min
